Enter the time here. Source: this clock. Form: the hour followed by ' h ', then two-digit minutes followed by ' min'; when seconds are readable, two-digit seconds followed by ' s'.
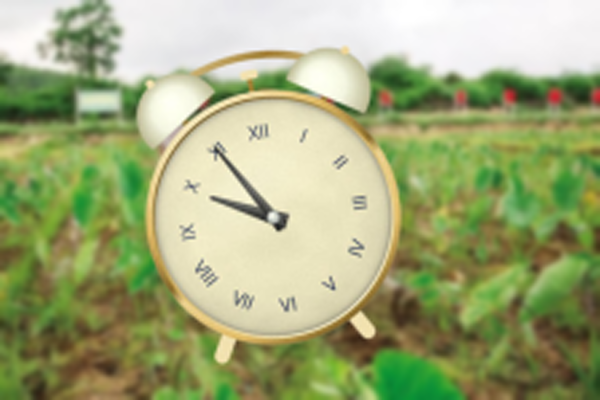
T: 9 h 55 min
